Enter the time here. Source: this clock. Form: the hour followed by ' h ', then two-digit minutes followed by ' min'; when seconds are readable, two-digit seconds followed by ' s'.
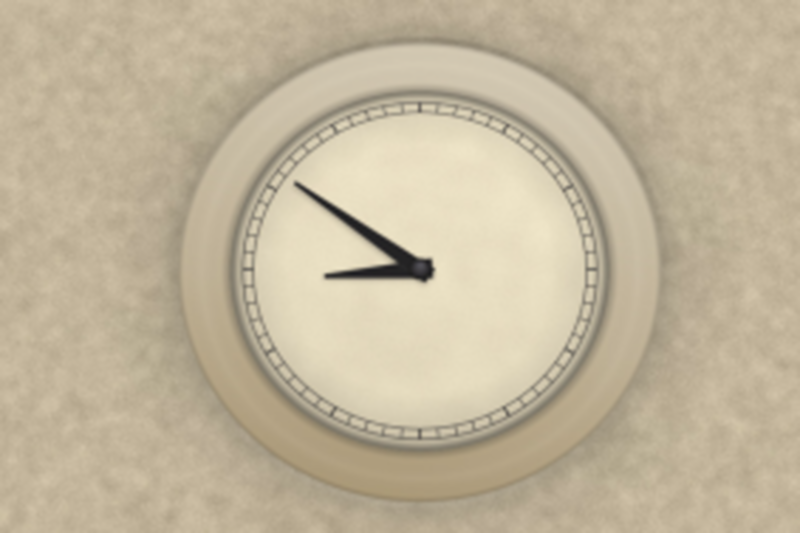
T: 8 h 51 min
